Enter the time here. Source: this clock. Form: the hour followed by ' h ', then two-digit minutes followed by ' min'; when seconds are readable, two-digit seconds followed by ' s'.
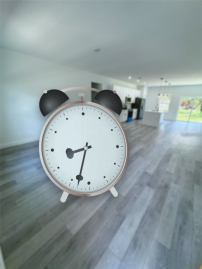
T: 8 h 33 min
